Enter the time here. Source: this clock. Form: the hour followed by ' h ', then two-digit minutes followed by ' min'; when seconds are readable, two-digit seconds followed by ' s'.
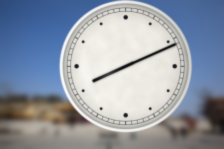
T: 8 h 11 min
